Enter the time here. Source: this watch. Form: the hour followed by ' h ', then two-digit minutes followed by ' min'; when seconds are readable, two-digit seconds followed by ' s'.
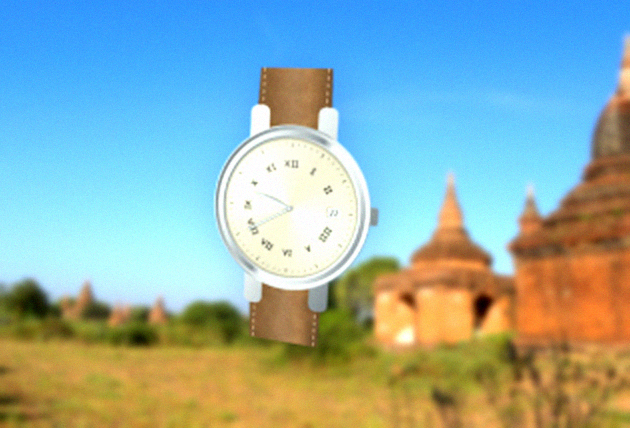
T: 9 h 40 min
